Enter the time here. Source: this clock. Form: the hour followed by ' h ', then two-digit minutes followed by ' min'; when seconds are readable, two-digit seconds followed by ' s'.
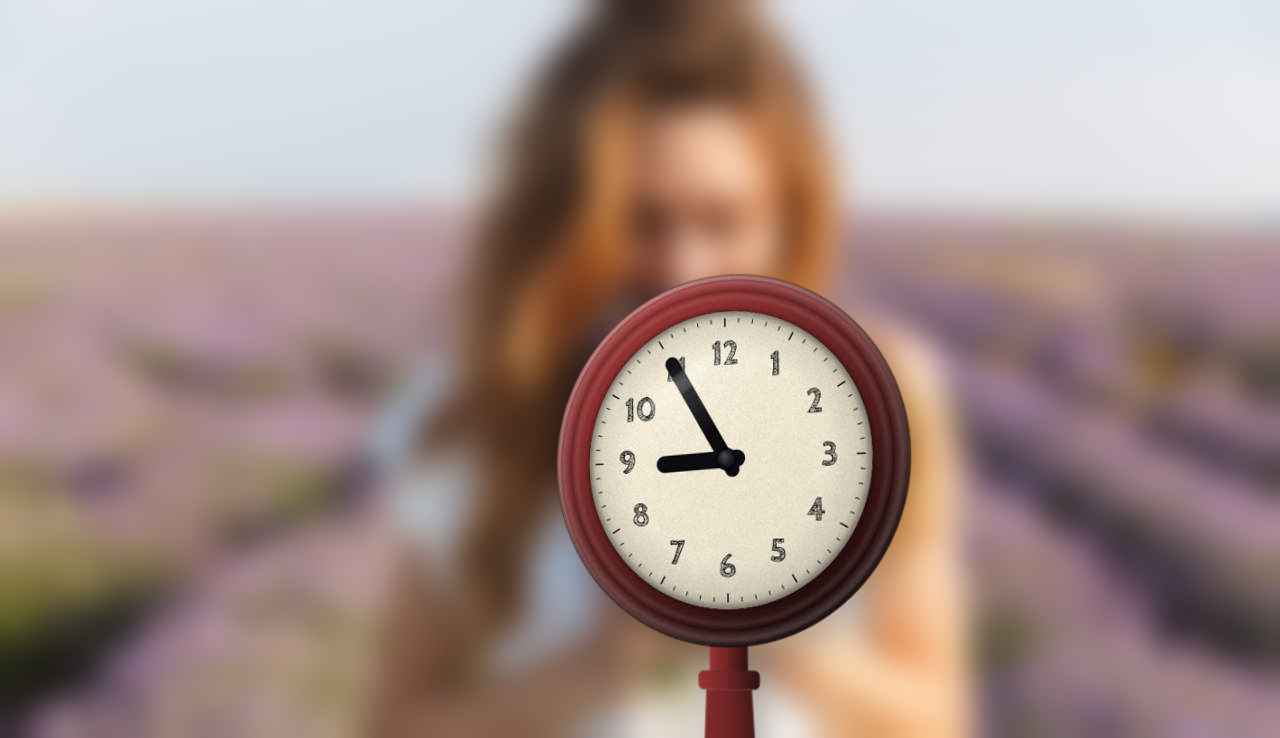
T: 8 h 55 min
